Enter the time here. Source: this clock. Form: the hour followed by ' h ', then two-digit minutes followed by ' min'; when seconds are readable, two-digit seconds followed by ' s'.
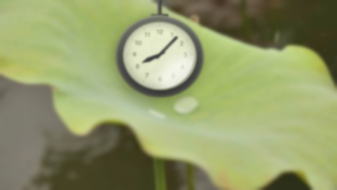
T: 8 h 07 min
